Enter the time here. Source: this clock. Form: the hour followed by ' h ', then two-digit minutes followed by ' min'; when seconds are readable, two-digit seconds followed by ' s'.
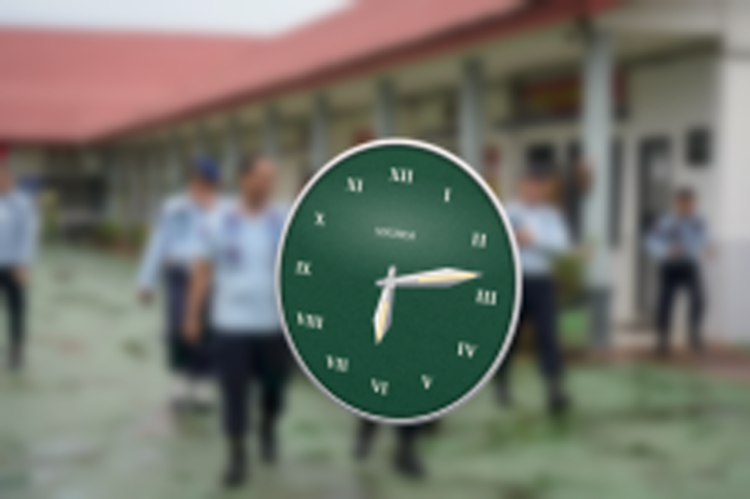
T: 6 h 13 min
